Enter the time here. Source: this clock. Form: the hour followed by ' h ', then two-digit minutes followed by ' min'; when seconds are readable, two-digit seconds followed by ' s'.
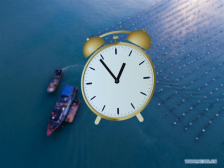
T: 12 h 54 min
